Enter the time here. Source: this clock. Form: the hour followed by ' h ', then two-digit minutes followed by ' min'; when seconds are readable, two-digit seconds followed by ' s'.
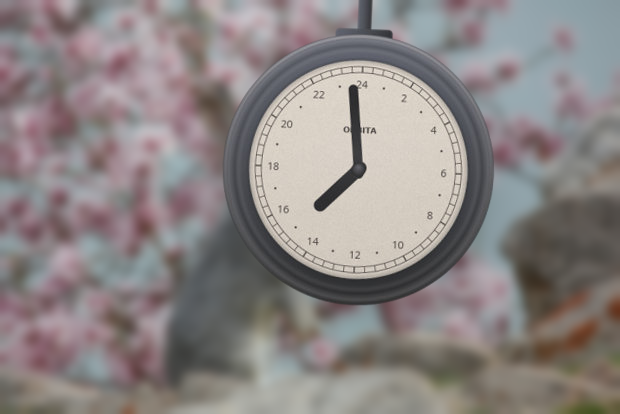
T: 14 h 59 min
